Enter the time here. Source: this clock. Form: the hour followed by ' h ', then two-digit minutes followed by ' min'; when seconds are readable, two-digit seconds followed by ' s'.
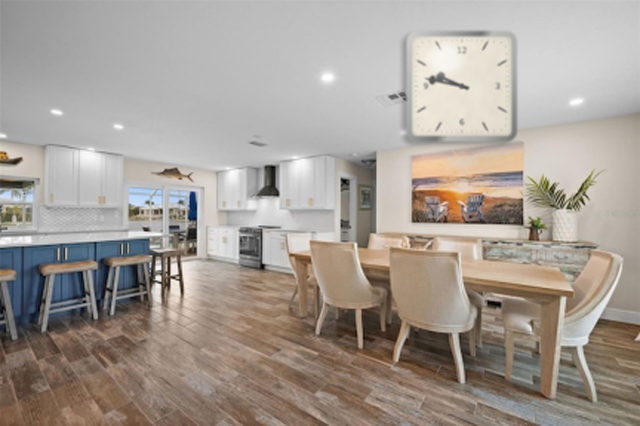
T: 9 h 47 min
